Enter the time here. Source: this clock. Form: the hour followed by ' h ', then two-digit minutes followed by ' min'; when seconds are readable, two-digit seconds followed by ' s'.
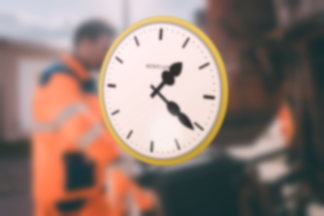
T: 1 h 21 min
